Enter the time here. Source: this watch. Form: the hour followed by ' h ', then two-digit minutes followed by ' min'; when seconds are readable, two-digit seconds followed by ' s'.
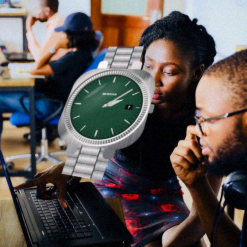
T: 2 h 08 min
